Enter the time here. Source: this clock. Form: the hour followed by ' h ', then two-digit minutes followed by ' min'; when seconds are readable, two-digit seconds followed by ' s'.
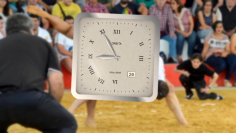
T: 8 h 55 min
